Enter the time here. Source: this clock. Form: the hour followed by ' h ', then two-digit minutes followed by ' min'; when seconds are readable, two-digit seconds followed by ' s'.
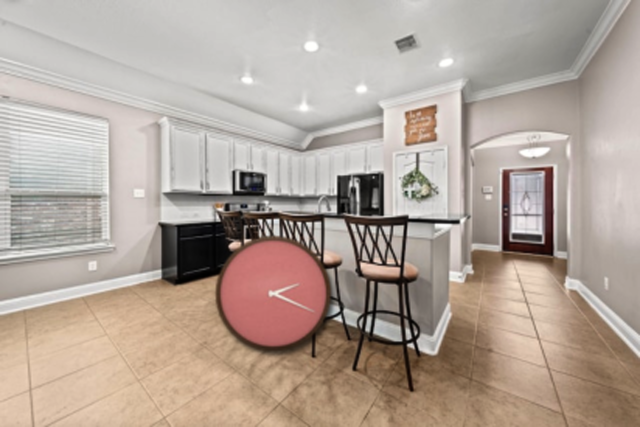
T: 2 h 19 min
